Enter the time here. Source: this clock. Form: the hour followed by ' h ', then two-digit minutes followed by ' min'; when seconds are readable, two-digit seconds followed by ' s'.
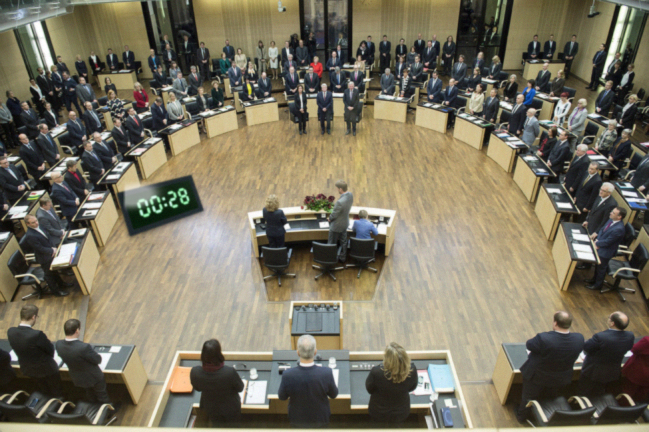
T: 0 h 28 min
